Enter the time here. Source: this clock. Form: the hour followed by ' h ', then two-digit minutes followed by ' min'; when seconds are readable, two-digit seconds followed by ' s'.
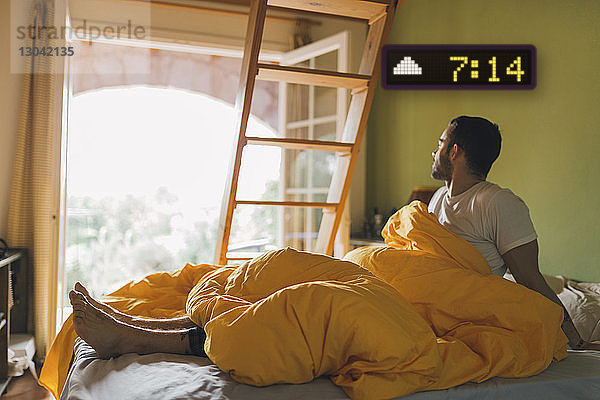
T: 7 h 14 min
